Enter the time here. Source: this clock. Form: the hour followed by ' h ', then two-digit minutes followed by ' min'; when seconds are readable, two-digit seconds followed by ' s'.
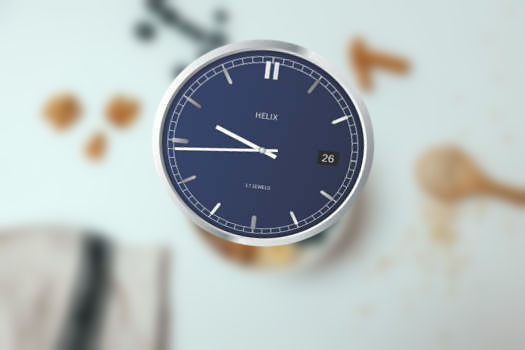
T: 9 h 44 min
